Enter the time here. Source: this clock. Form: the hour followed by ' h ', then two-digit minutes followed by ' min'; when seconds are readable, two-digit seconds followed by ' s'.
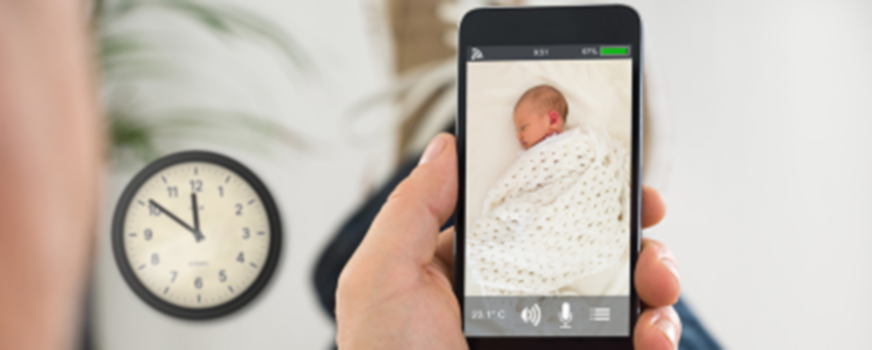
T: 11 h 51 min
